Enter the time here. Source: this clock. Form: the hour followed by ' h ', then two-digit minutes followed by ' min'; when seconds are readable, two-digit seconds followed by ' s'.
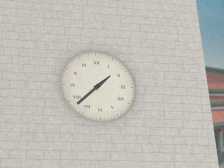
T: 1 h 38 min
